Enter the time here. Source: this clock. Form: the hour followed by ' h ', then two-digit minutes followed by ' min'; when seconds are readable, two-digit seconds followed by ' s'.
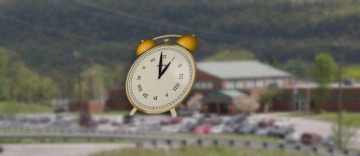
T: 12 h 59 min
